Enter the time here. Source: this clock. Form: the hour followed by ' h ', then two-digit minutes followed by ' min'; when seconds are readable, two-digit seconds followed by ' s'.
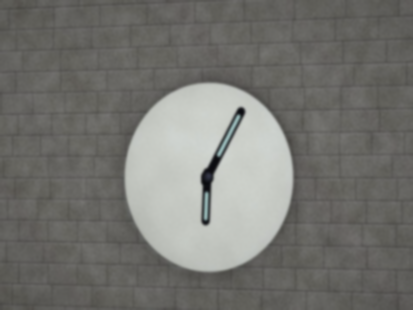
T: 6 h 05 min
